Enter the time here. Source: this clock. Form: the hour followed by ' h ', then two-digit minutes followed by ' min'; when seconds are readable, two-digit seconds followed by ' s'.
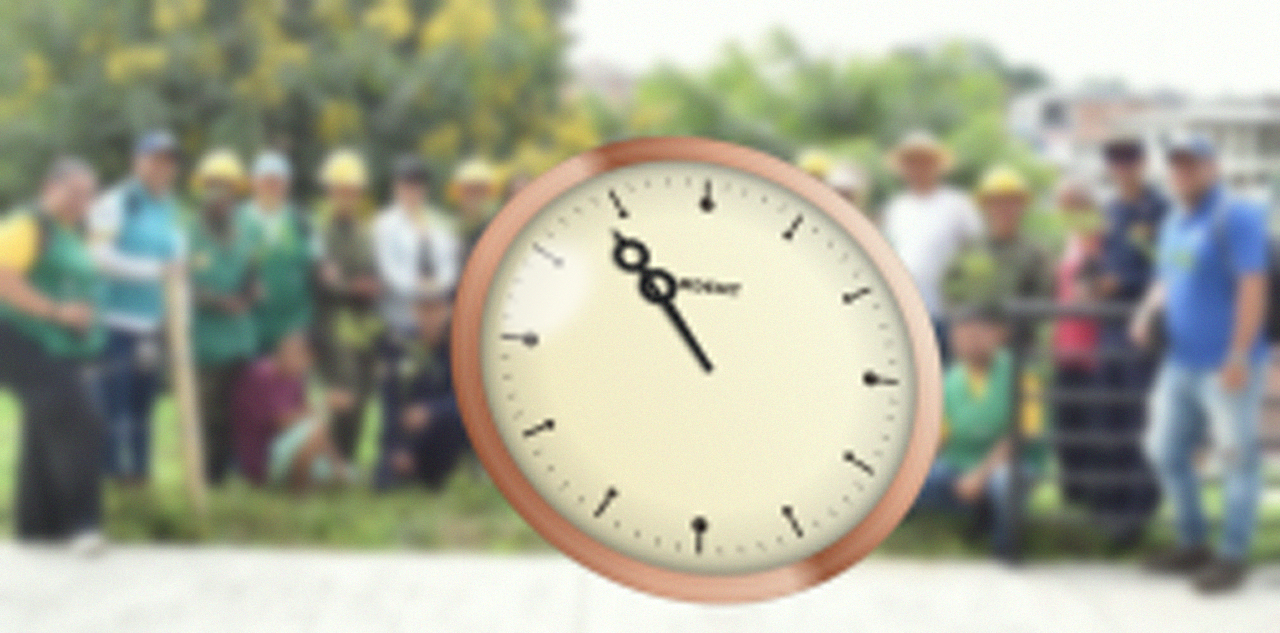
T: 10 h 54 min
